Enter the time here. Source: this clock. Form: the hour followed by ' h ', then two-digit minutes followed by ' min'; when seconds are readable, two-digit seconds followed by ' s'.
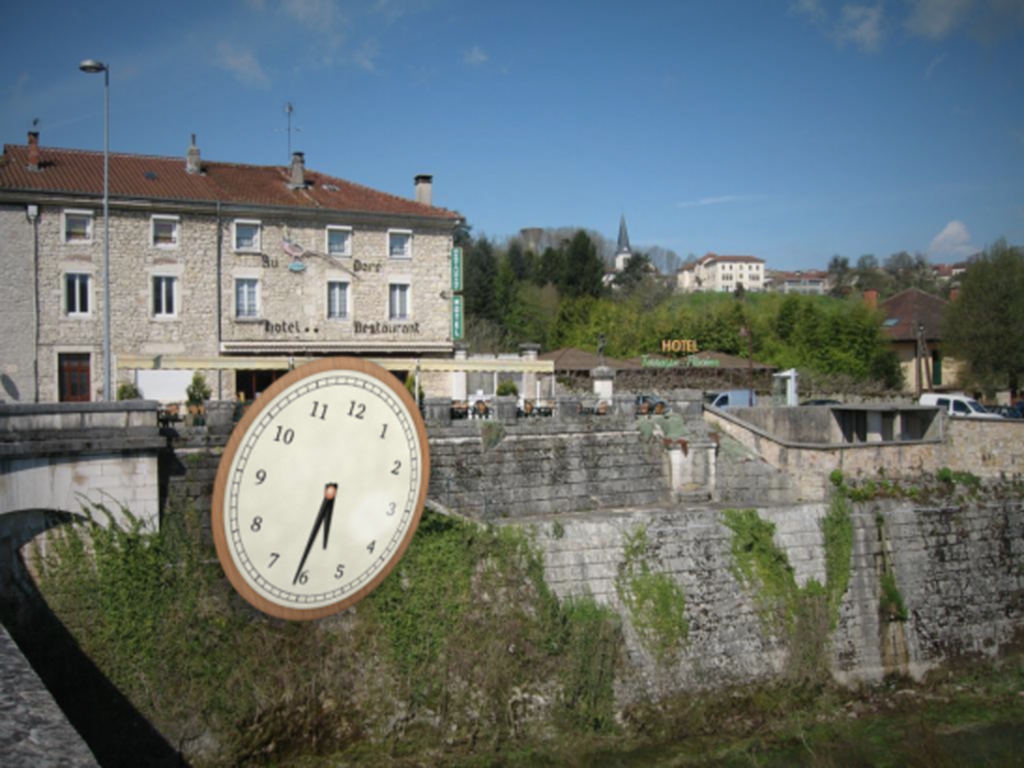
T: 5 h 31 min
